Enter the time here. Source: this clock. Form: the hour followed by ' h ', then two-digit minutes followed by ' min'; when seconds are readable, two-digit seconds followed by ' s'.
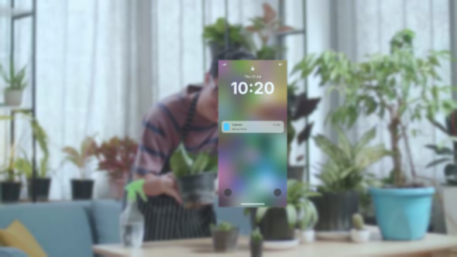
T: 10 h 20 min
